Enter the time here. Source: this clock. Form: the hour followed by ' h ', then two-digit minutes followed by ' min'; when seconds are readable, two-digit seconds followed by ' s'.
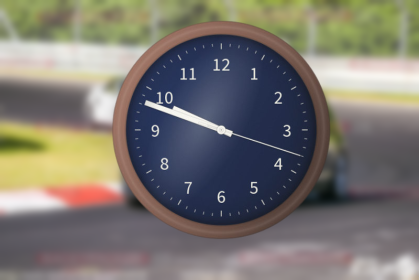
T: 9 h 48 min 18 s
